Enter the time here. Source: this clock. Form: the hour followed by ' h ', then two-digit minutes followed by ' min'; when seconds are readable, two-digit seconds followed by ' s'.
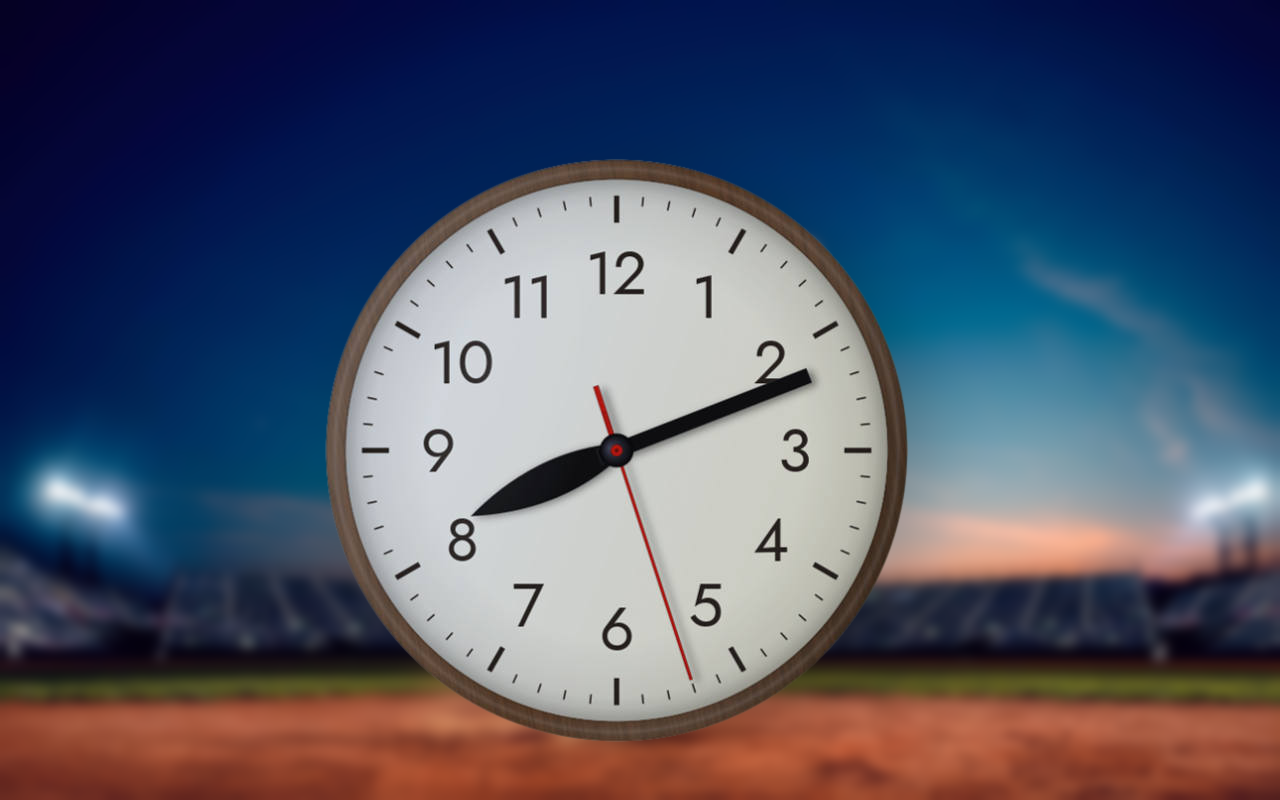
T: 8 h 11 min 27 s
